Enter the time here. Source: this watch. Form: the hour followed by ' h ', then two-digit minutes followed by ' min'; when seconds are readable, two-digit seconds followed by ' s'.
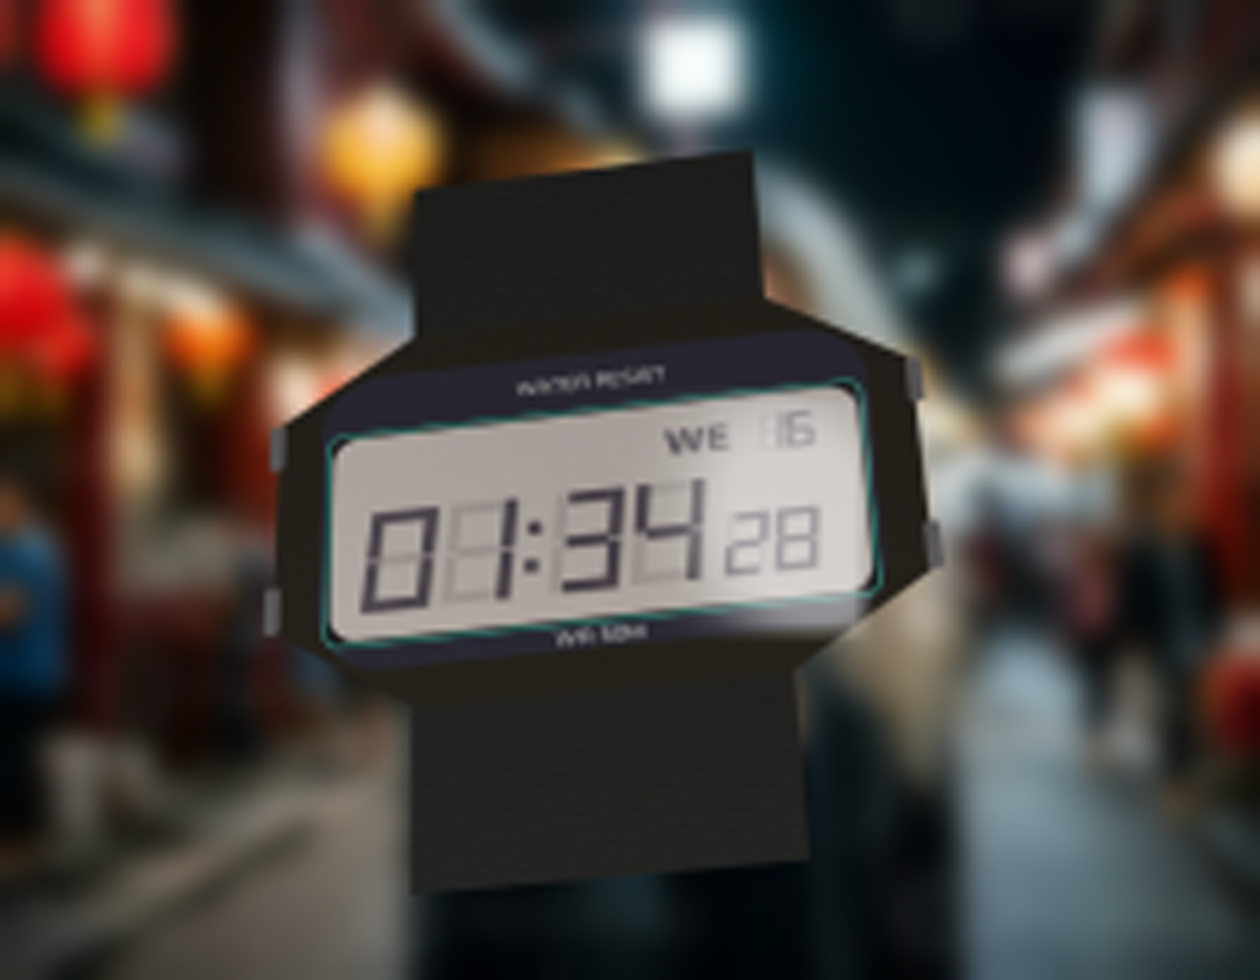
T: 1 h 34 min 28 s
